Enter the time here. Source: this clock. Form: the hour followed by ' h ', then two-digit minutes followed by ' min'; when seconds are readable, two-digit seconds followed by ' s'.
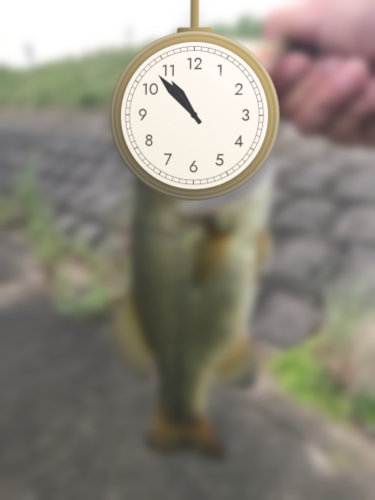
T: 10 h 53 min
